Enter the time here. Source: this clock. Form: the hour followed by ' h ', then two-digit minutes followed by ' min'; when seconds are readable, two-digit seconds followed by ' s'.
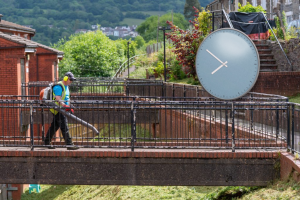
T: 7 h 51 min
